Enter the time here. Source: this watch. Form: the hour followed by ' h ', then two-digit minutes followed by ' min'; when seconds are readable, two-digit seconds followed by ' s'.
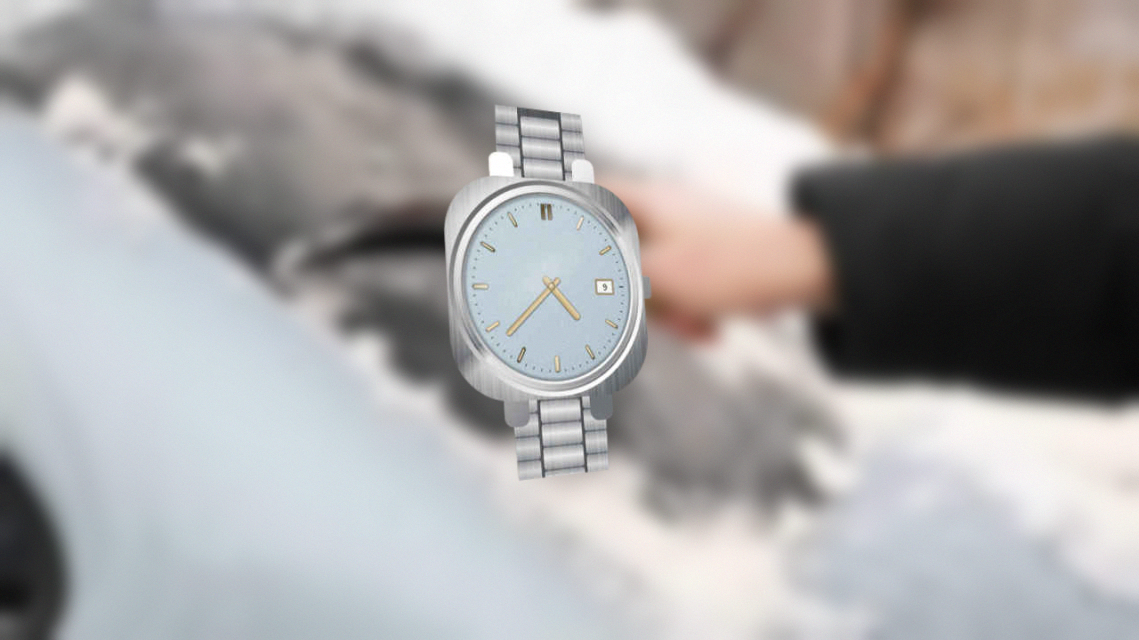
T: 4 h 38 min
